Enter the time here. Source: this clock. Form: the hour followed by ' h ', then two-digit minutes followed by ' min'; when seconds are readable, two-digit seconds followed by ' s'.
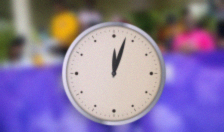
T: 12 h 03 min
